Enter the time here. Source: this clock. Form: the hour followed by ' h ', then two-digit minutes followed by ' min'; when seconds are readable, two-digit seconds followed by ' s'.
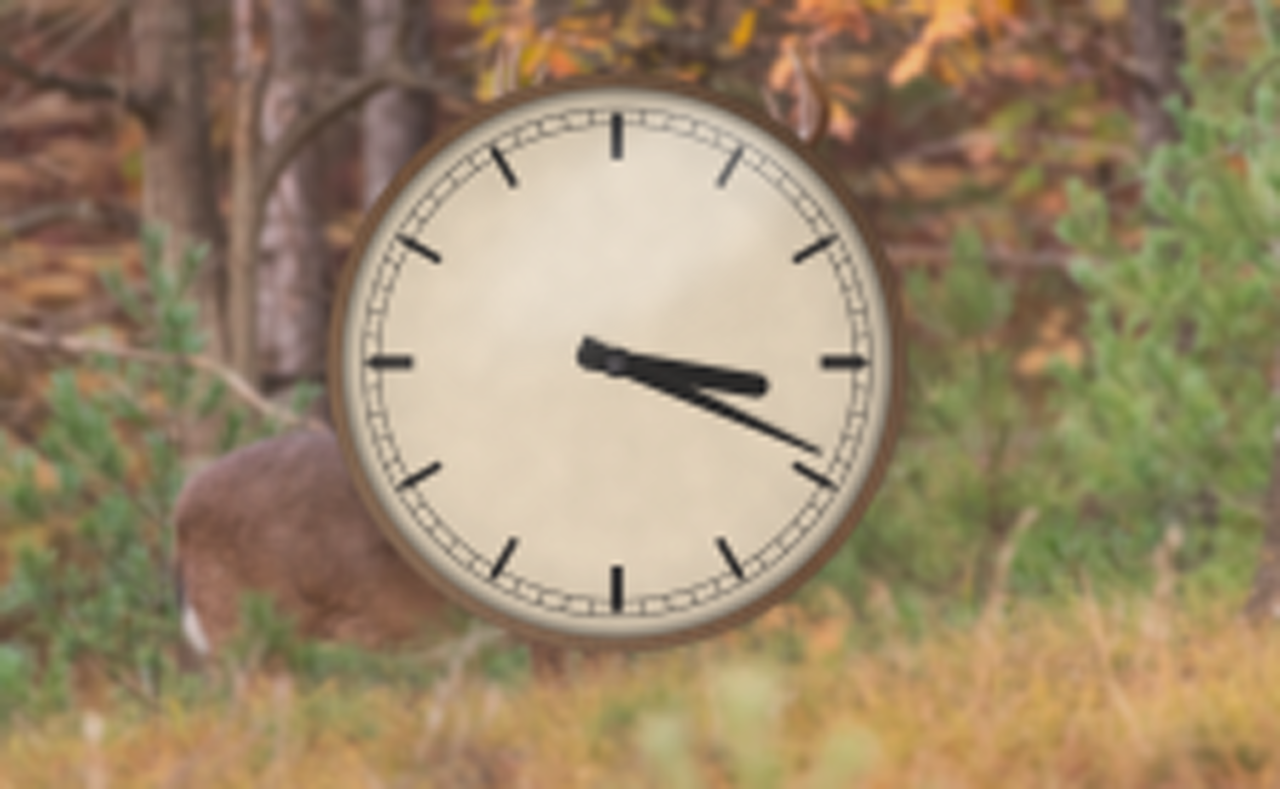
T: 3 h 19 min
